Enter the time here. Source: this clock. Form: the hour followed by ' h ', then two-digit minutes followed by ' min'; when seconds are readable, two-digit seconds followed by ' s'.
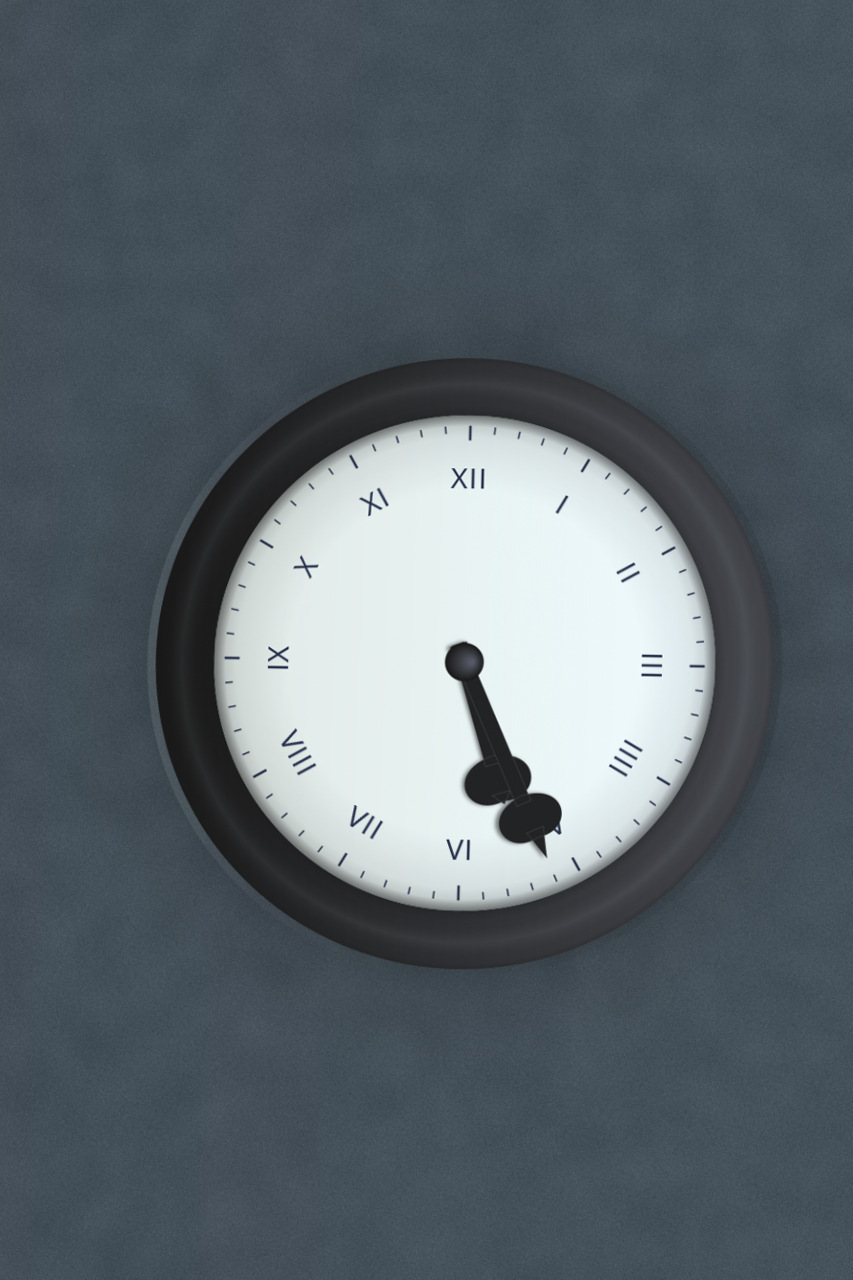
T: 5 h 26 min
